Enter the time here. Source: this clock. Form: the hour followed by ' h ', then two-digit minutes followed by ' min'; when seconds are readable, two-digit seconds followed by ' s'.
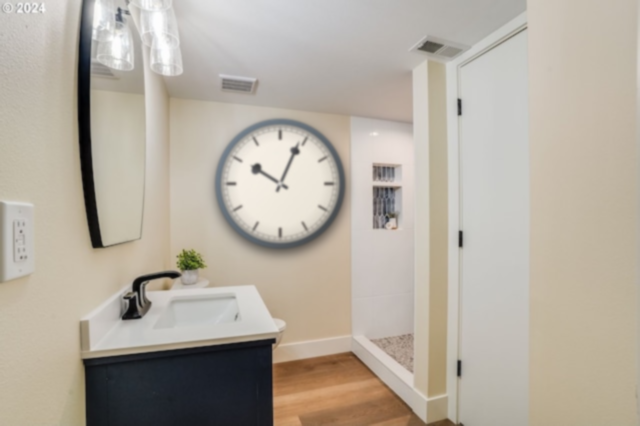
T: 10 h 04 min
